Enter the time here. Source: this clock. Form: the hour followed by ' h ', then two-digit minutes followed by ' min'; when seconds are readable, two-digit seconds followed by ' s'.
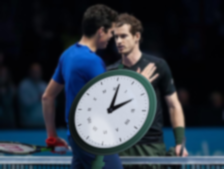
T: 2 h 01 min
